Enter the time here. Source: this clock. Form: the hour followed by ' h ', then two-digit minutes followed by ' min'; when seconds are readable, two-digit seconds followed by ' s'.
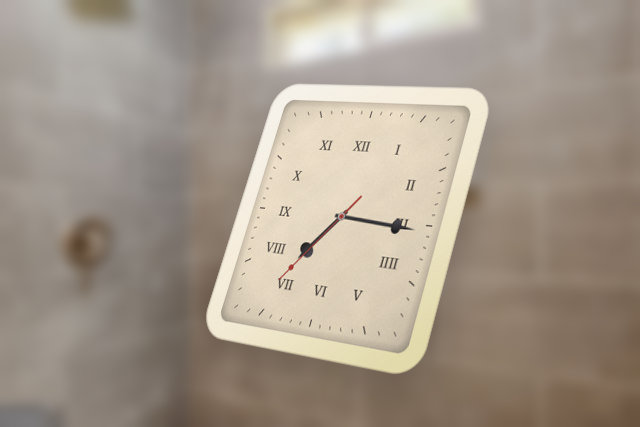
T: 7 h 15 min 36 s
